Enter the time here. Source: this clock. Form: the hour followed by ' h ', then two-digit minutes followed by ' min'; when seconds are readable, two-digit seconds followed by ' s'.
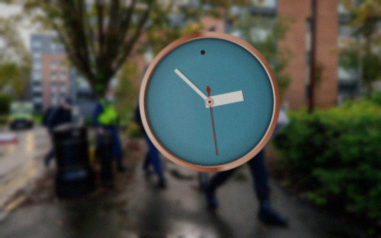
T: 2 h 53 min 30 s
